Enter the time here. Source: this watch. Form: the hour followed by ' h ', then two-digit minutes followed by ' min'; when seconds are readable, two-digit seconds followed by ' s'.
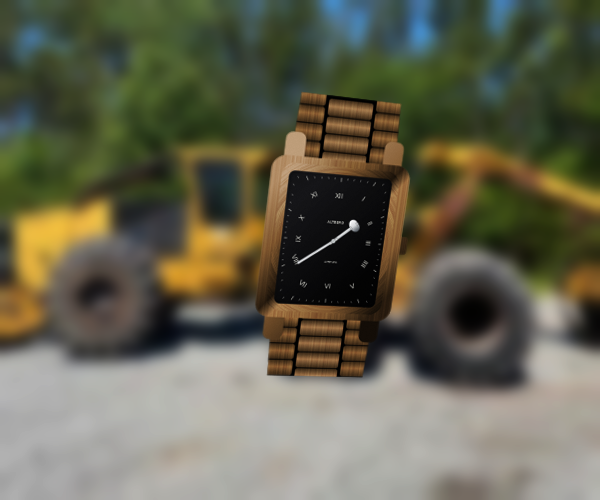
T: 1 h 39 min
